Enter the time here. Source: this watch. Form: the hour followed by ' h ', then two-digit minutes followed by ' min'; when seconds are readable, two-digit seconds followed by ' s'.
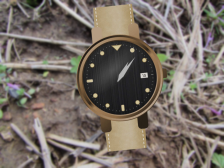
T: 1 h 07 min
